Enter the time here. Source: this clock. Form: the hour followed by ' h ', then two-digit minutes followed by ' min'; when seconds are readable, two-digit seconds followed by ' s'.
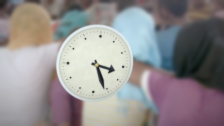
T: 3 h 26 min
